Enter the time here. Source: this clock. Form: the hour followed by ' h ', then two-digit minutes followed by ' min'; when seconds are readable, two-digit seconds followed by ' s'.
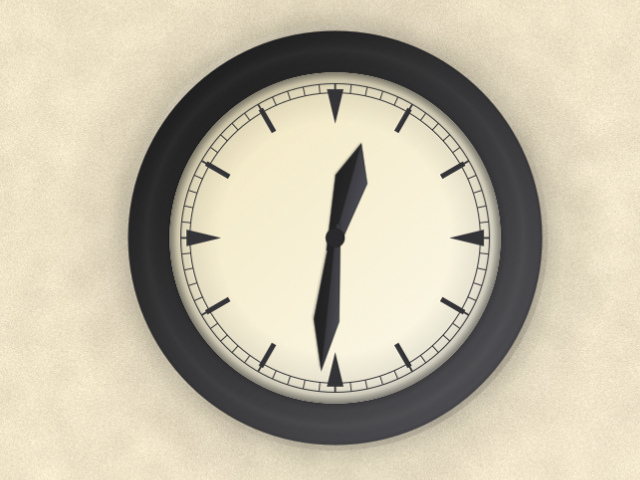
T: 12 h 31 min
